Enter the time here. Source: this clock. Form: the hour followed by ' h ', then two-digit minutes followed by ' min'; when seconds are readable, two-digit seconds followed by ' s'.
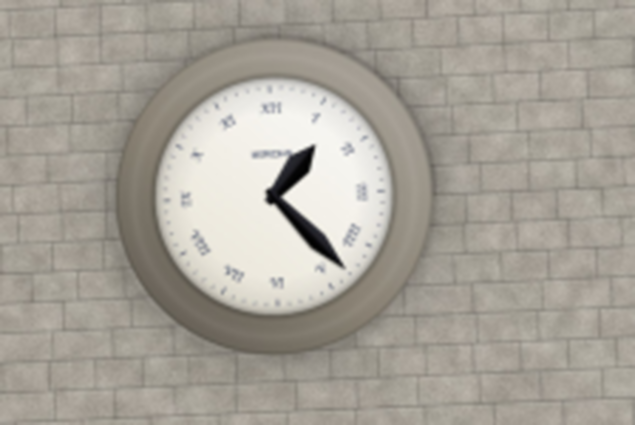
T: 1 h 23 min
